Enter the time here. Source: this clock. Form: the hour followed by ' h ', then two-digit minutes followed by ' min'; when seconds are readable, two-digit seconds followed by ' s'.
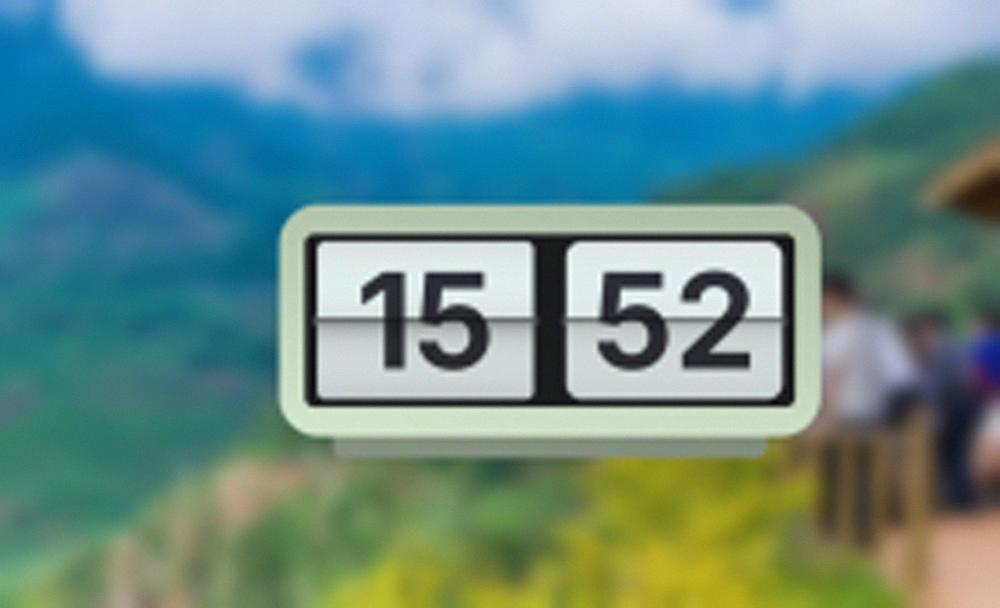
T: 15 h 52 min
